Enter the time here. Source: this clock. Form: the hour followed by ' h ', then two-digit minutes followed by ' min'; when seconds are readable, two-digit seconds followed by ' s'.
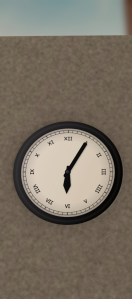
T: 6 h 05 min
